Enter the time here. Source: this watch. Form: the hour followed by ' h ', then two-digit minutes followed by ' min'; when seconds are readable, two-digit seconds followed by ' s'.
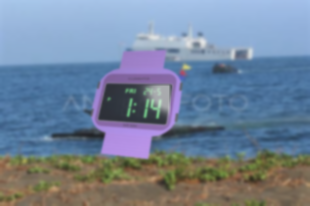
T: 1 h 14 min
